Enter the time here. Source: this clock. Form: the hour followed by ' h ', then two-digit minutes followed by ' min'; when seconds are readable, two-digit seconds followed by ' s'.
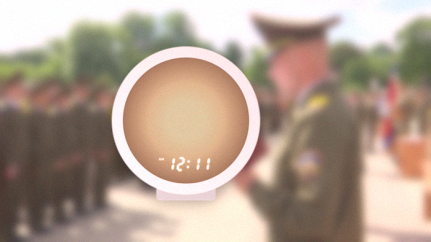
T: 12 h 11 min
